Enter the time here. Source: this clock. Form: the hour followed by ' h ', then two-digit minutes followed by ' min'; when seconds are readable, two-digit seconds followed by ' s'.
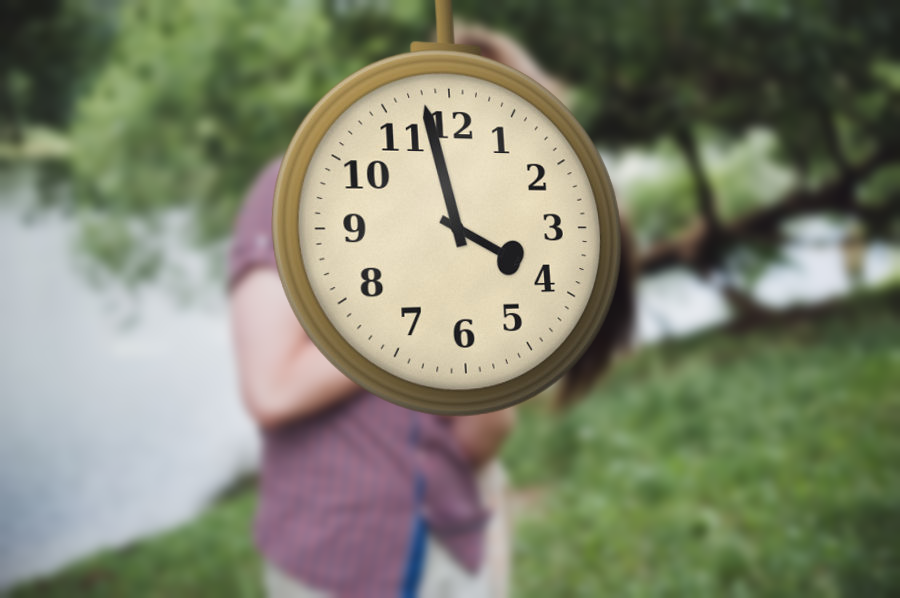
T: 3 h 58 min
